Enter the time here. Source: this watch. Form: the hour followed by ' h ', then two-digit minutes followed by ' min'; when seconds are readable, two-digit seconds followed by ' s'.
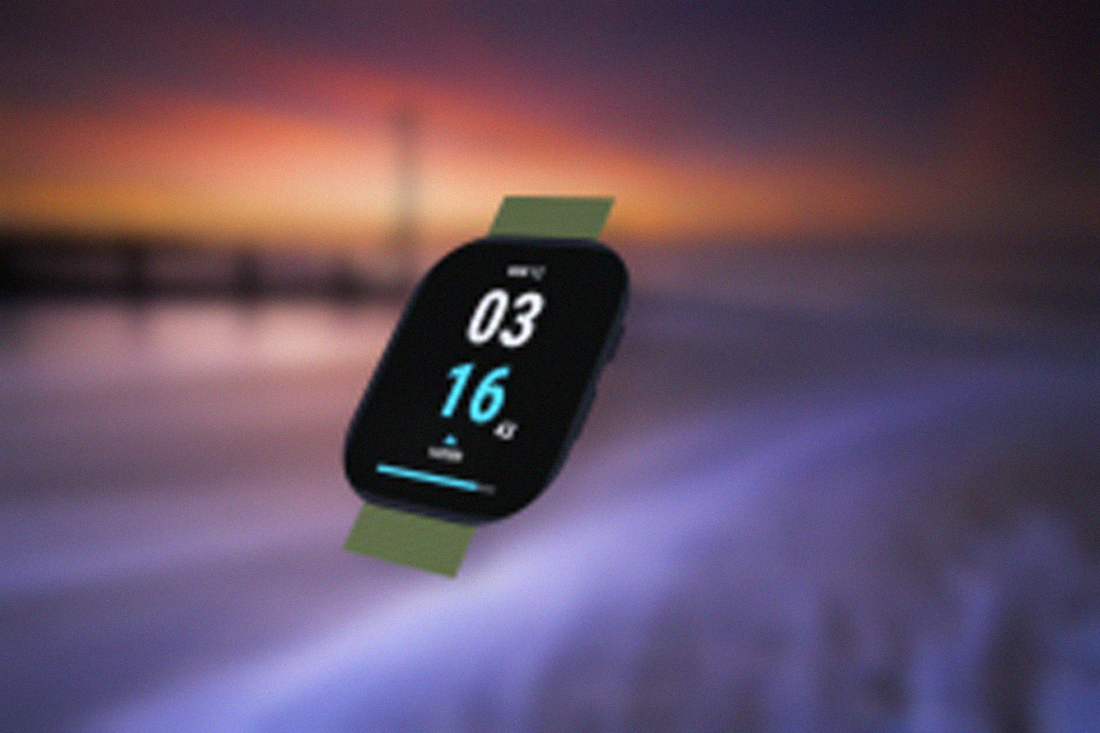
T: 3 h 16 min
